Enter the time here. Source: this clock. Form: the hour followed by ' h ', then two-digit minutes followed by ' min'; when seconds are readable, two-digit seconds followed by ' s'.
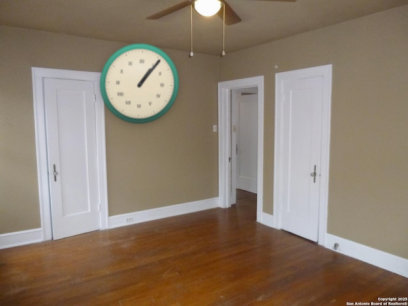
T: 1 h 06 min
